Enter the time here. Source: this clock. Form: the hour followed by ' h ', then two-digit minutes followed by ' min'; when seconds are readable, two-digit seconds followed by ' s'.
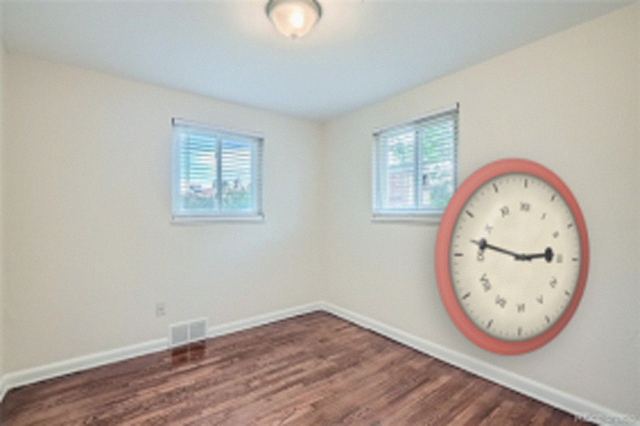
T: 2 h 47 min
